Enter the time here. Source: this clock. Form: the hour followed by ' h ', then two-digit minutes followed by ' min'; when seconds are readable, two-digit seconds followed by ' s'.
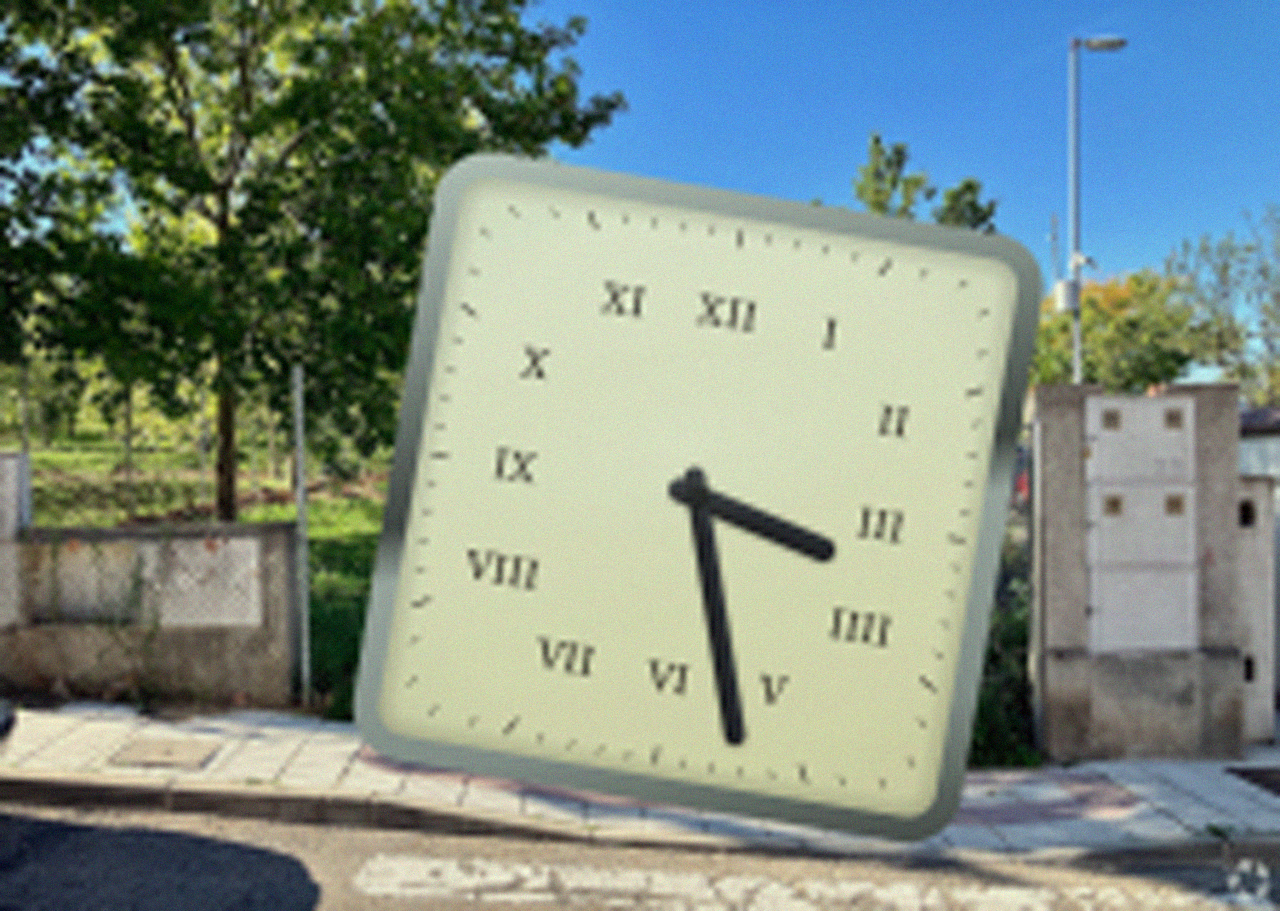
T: 3 h 27 min
